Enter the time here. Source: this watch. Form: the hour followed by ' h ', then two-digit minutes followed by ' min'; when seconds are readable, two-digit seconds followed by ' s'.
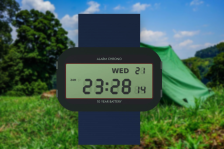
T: 23 h 28 min 14 s
